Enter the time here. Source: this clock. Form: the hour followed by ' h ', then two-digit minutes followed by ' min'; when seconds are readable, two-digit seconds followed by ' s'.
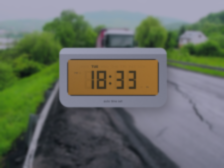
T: 18 h 33 min
